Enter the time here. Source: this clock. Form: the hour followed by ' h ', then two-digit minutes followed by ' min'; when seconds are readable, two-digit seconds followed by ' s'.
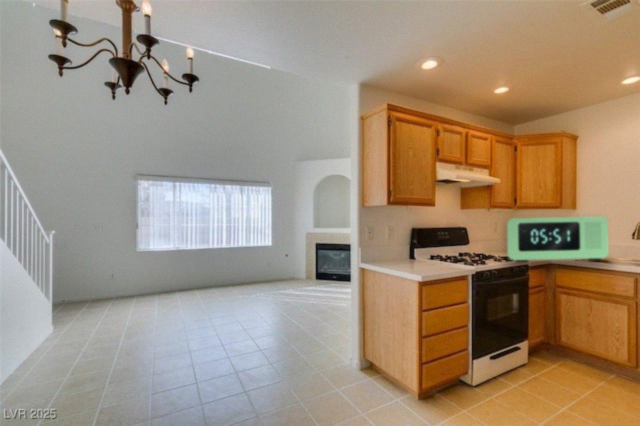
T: 5 h 51 min
